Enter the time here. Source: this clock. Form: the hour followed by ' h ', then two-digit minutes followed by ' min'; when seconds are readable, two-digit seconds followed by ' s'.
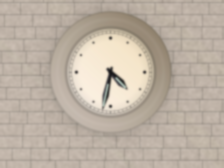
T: 4 h 32 min
